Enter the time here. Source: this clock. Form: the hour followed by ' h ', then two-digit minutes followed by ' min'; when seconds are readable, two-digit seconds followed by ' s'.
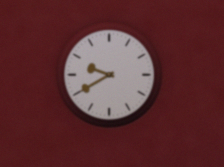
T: 9 h 40 min
